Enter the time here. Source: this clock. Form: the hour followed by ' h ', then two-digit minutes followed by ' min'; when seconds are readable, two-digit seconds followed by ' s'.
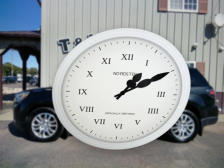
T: 1 h 10 min
